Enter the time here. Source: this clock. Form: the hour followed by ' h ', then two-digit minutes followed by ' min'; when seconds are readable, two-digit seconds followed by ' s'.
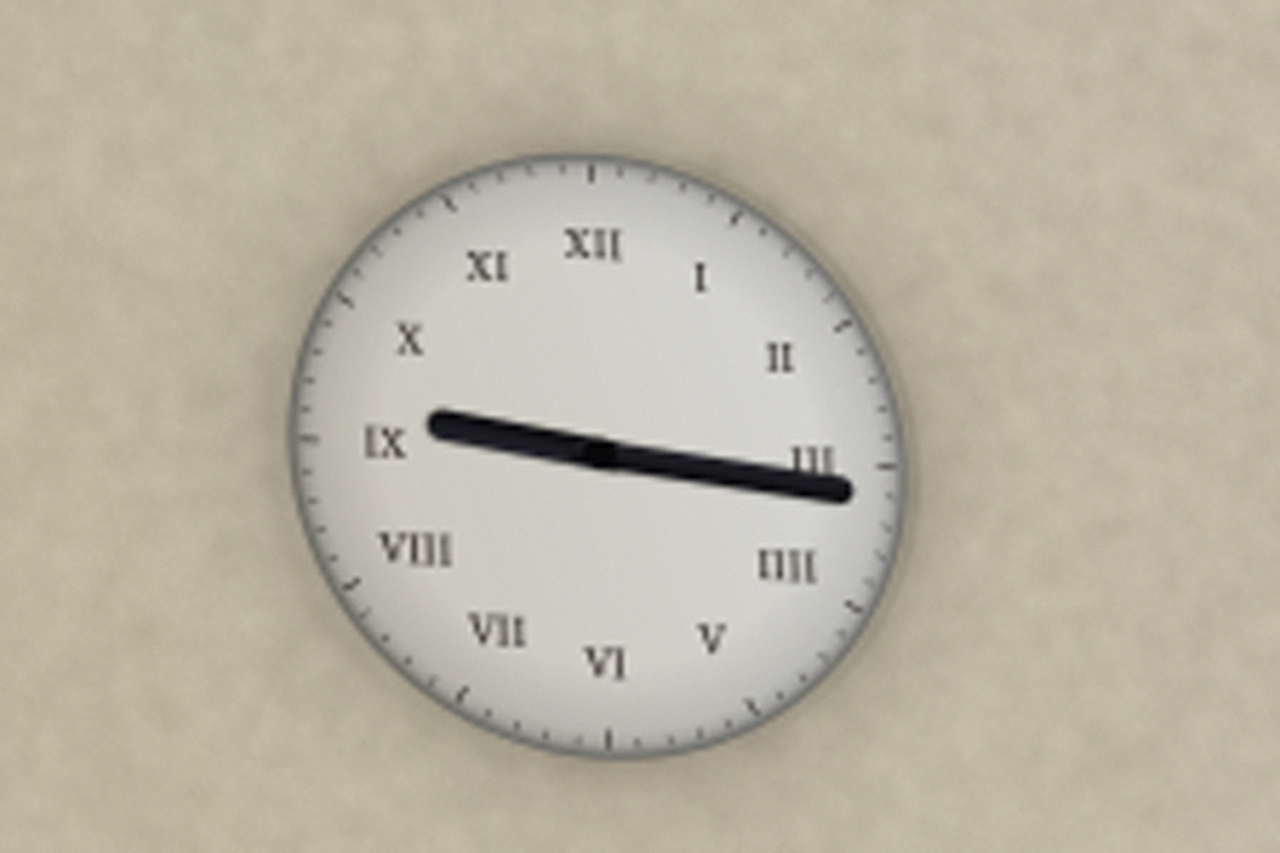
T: 9 h 16 min
